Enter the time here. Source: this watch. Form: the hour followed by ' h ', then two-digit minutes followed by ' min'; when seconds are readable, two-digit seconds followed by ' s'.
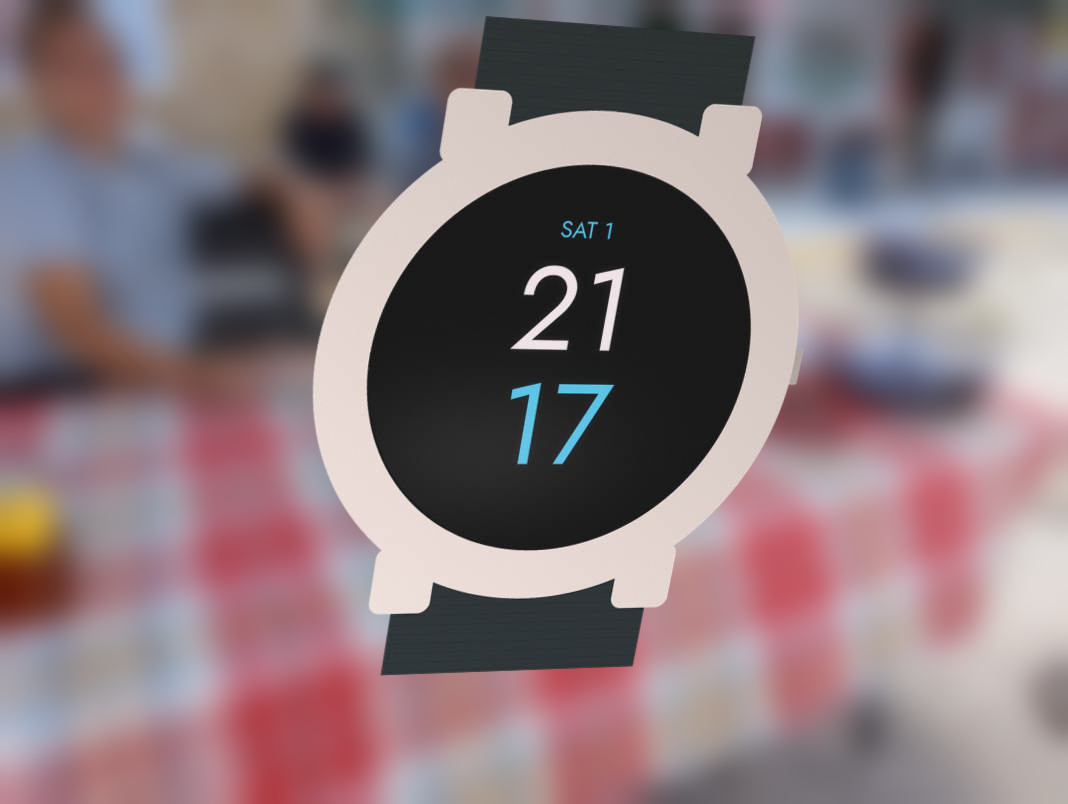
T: 21 h 17 min
